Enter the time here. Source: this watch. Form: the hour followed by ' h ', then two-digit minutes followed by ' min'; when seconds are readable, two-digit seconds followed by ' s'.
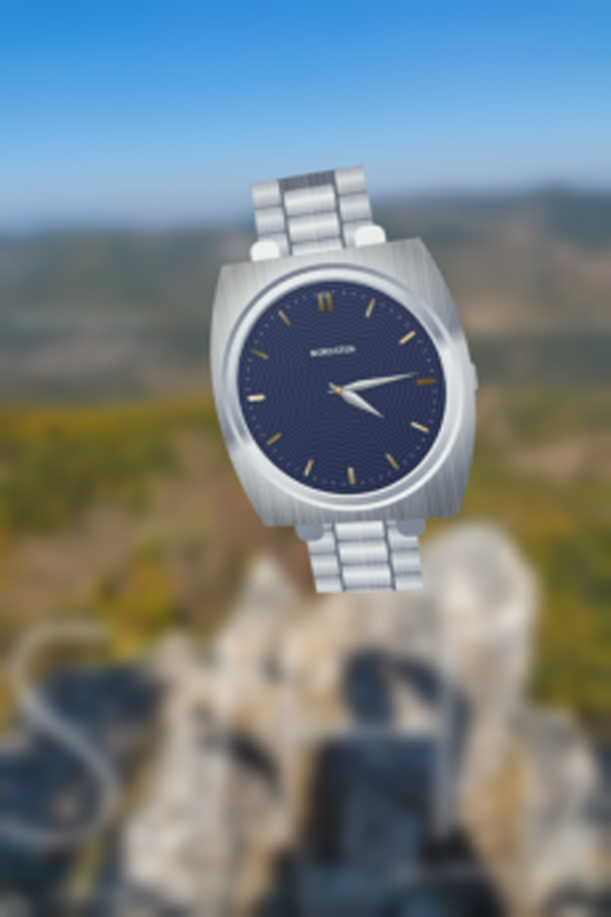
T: 4 h 14 min
